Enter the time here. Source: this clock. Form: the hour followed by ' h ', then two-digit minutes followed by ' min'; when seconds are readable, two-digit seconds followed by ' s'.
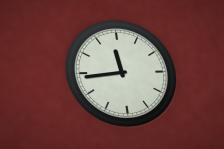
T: 11 h 44 min
